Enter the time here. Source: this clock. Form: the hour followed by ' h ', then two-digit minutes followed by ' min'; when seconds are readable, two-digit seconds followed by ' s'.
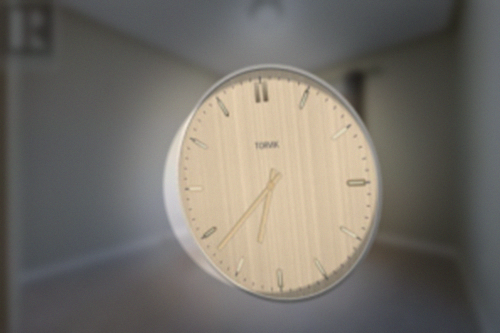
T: 6 h 38 min
